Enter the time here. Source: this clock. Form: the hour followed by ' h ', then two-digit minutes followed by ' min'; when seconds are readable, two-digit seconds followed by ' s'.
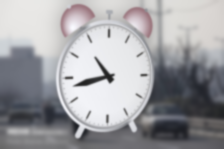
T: 10 h 43 min
